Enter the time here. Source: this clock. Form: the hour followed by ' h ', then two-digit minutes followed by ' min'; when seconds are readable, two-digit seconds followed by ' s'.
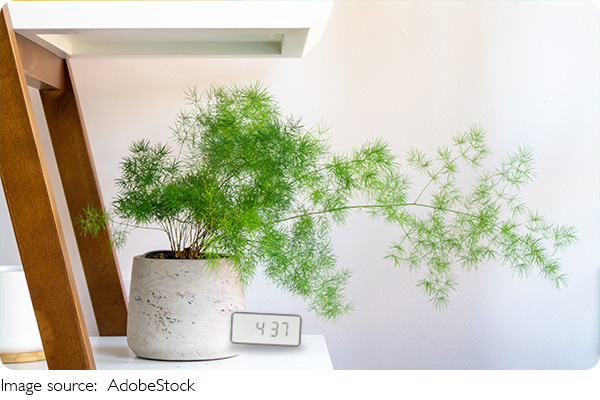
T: 4 h 37 min
